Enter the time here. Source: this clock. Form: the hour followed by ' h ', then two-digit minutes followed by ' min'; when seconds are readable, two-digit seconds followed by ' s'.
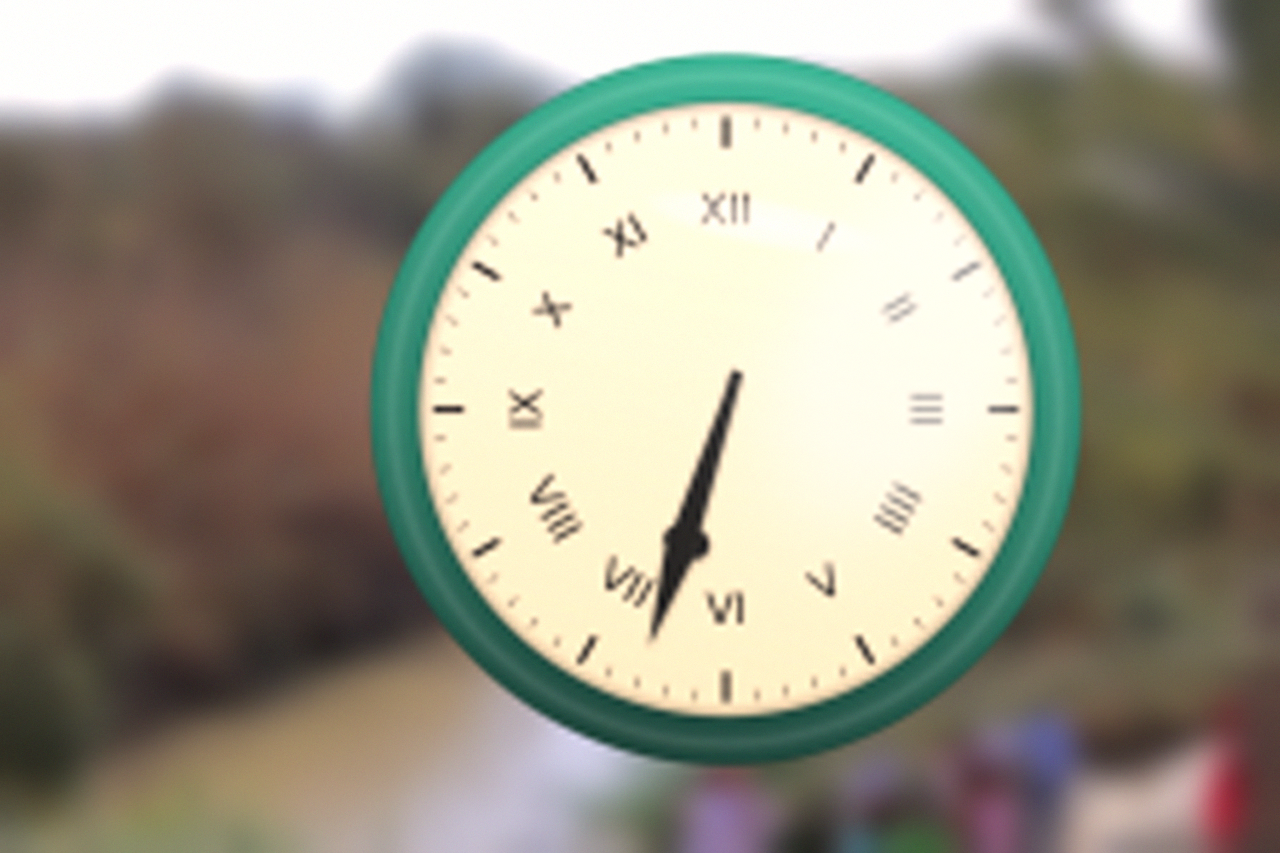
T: 6 h 33 min
